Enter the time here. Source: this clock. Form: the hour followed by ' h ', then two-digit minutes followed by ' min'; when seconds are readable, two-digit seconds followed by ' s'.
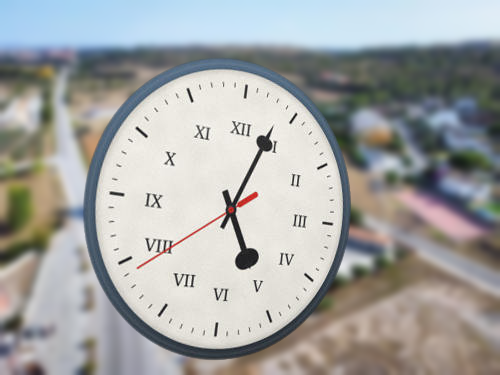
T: 5 h 03 min 39 s
